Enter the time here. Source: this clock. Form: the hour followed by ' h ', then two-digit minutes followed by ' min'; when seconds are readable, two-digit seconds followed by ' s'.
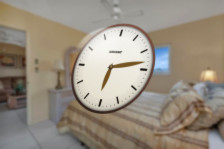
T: 6 h 13 min
